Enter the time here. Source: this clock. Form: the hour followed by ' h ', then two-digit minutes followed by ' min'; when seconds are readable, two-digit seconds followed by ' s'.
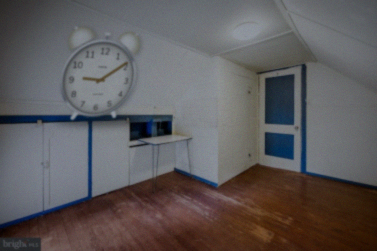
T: 9 h 09 min
